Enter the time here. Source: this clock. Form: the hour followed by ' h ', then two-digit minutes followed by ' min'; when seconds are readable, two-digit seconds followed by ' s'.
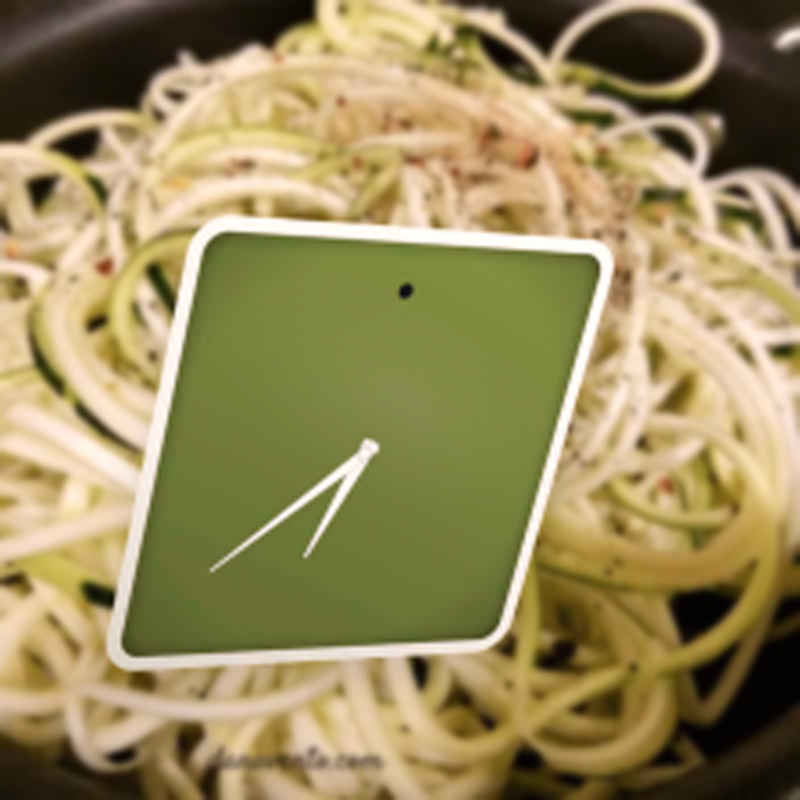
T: 6 h 38 min
